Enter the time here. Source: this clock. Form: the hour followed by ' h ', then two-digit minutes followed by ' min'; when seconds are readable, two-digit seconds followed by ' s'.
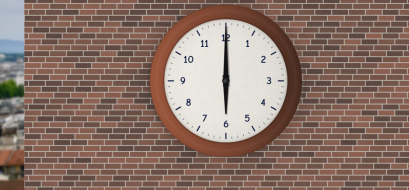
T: 6 h 00 min
